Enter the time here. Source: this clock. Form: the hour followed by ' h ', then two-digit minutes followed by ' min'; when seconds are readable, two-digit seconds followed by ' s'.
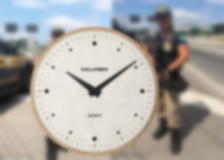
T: 10 h 09 min
